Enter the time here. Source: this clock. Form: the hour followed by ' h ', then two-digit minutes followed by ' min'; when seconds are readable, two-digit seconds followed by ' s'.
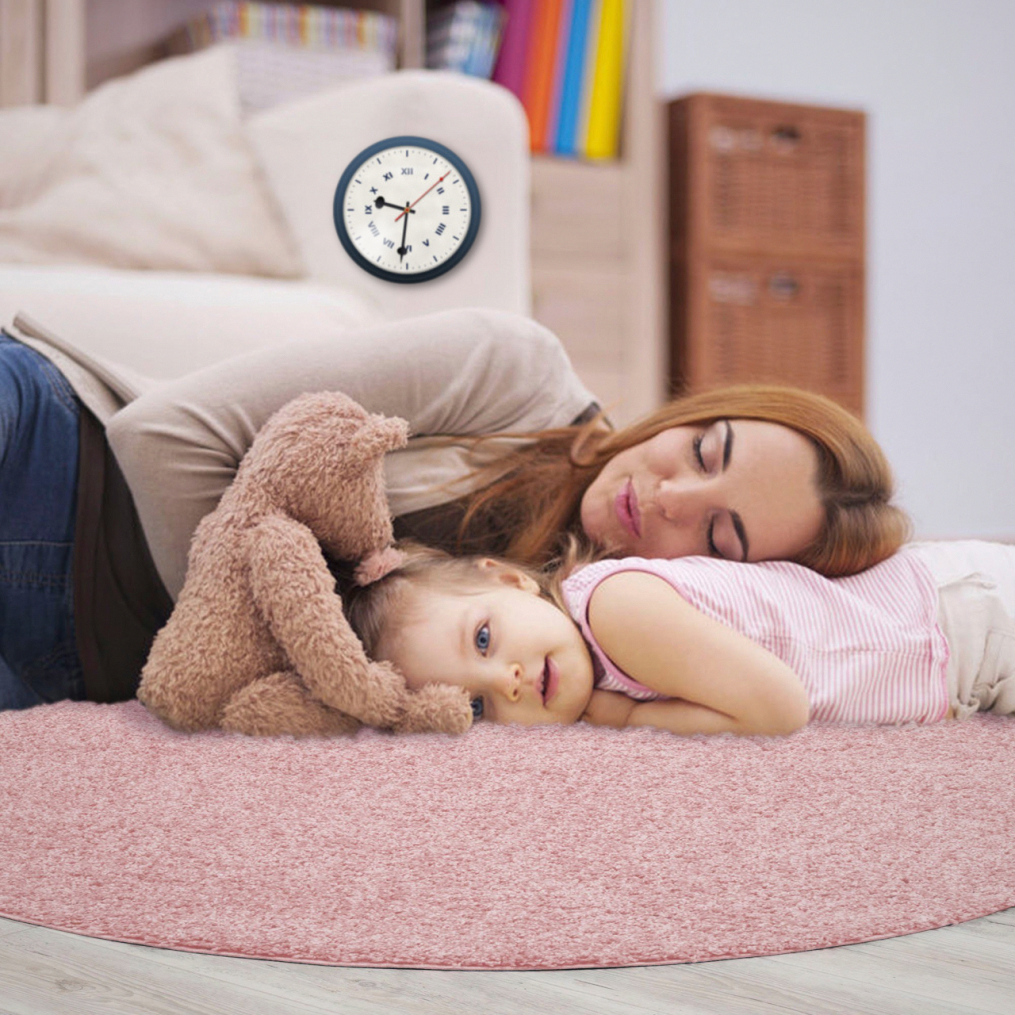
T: 9 h 31 min 08 s
